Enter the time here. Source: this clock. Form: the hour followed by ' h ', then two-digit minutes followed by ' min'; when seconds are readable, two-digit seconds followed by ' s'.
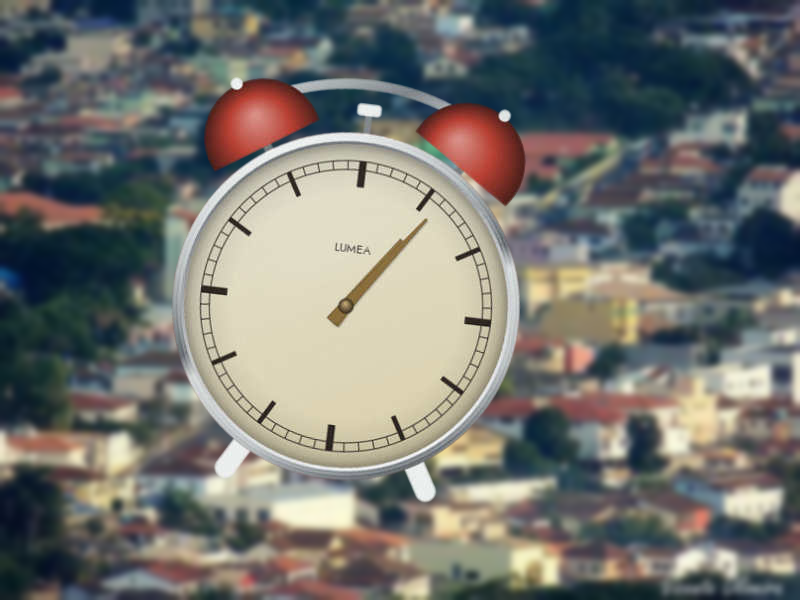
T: 1 h 06 min
